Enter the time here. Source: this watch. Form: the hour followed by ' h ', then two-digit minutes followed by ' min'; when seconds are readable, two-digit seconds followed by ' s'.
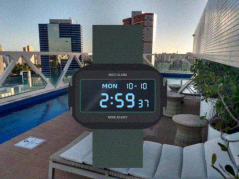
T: 2 h 59 min 37 s
